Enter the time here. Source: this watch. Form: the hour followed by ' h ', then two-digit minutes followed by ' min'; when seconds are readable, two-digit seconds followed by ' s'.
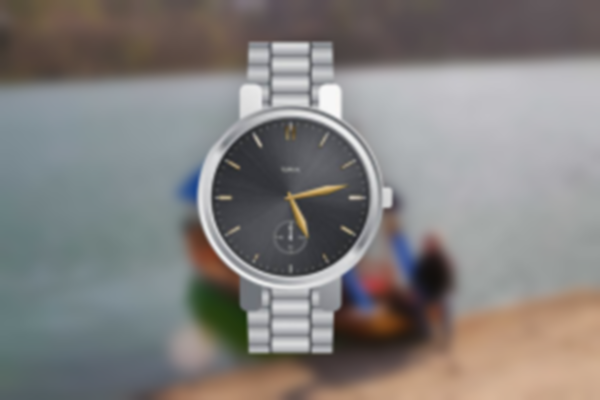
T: 5 h 13 min
